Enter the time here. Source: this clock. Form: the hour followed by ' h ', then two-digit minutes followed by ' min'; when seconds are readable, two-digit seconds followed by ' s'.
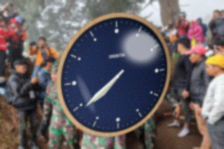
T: 7 h 39 min
